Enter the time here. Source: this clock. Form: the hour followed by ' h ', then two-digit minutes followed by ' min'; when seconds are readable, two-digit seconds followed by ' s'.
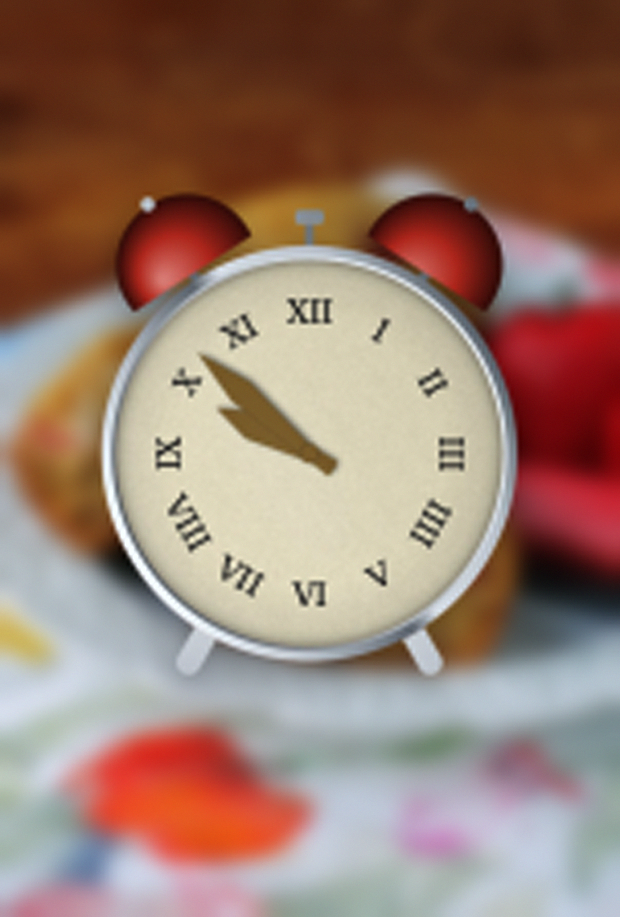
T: 9 h 52 min
